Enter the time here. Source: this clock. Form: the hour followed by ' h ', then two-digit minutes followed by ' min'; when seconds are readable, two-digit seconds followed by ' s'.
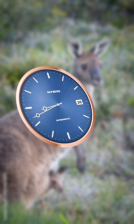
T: 8 h 42 min
